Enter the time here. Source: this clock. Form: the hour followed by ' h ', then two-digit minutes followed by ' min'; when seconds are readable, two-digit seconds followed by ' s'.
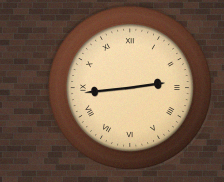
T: 2 h 44 min
